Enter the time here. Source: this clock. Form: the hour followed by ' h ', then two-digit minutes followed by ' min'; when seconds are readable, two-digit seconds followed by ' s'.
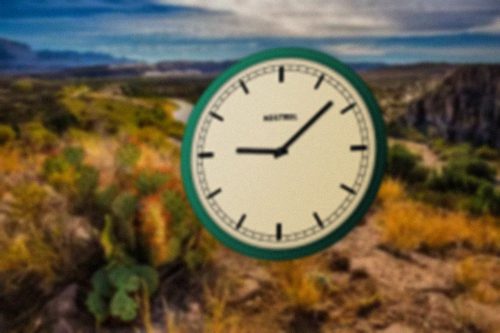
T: 9 h 08 min
